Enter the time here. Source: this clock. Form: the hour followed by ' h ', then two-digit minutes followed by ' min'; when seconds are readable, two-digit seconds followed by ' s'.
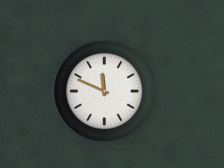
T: 11 h 49 min
